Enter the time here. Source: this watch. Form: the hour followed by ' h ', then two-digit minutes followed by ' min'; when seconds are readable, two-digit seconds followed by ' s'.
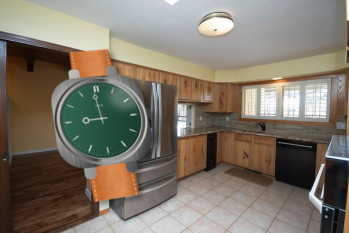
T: 8 h 59 min
